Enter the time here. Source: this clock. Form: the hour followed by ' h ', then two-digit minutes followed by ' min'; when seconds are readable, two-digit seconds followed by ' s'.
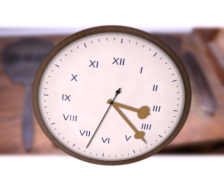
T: 3 h 22 min 33 s
